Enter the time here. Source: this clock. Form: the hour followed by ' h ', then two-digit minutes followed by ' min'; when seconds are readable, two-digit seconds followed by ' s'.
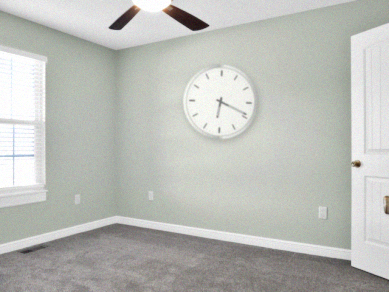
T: 6 h 19 min
